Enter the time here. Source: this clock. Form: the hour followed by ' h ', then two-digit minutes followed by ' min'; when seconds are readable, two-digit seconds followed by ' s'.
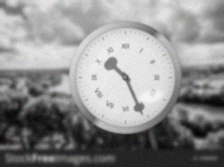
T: 10 h 26 min
